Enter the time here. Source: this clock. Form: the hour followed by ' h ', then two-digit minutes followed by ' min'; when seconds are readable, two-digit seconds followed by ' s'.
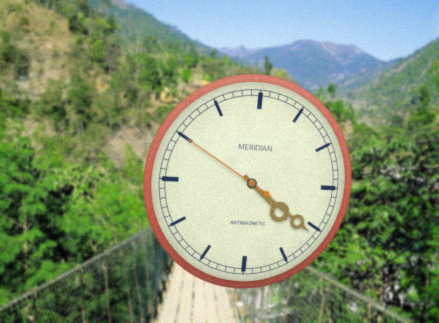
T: 4 h 20 min 50 s
